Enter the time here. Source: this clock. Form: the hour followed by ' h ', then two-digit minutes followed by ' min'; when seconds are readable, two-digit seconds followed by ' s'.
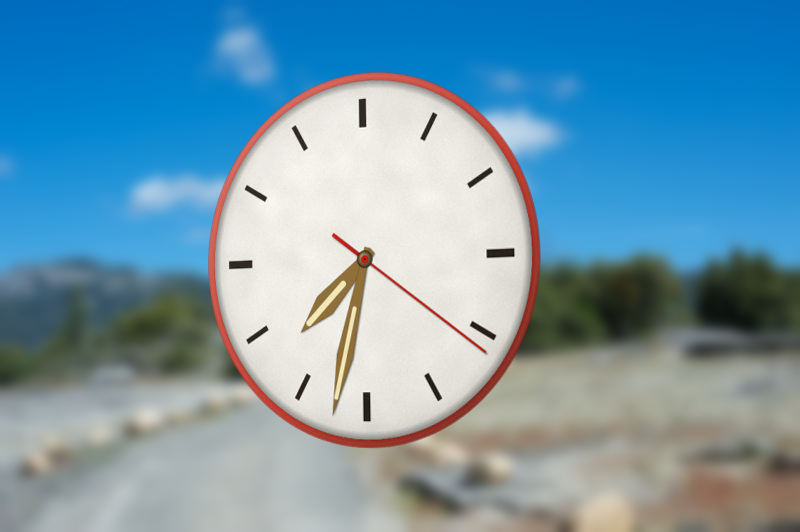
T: 7 h 32 min 21 s
